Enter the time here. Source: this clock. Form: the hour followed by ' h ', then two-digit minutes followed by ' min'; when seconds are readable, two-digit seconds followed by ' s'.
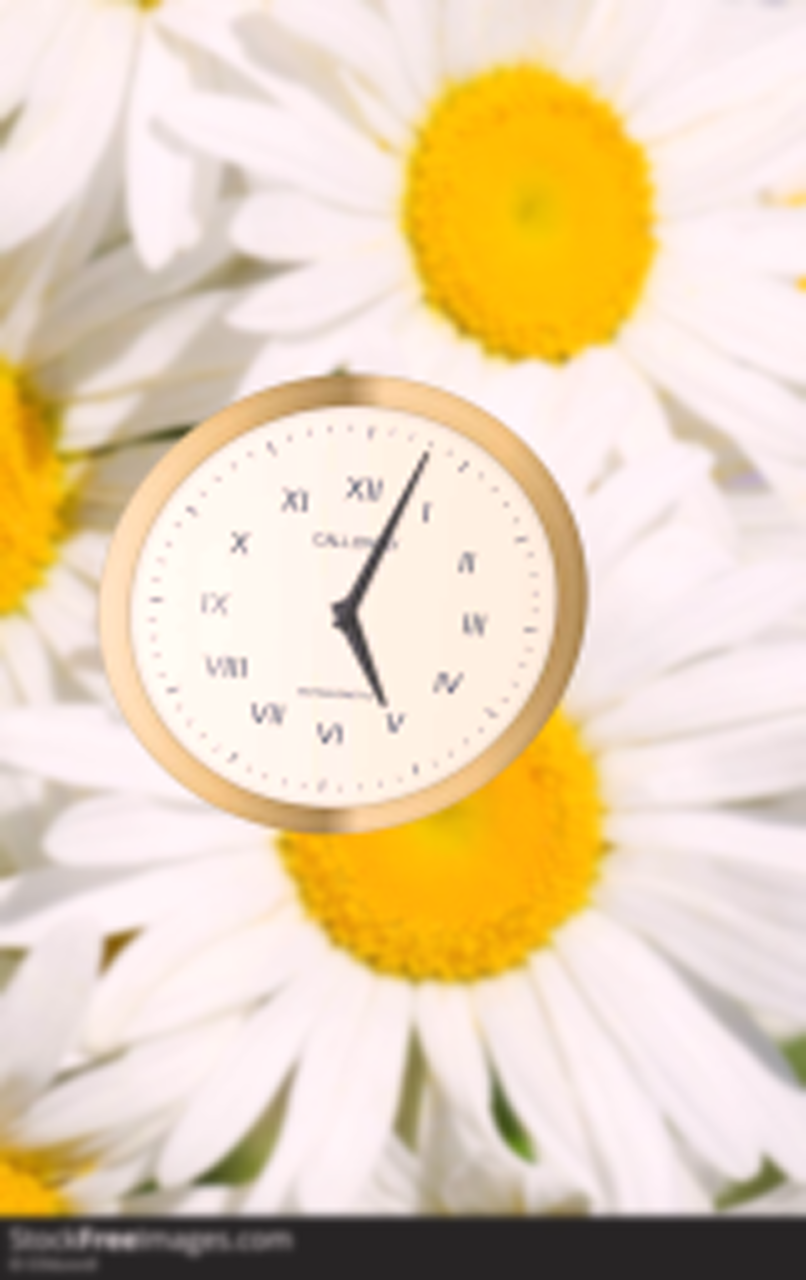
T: 5 h 03 min
